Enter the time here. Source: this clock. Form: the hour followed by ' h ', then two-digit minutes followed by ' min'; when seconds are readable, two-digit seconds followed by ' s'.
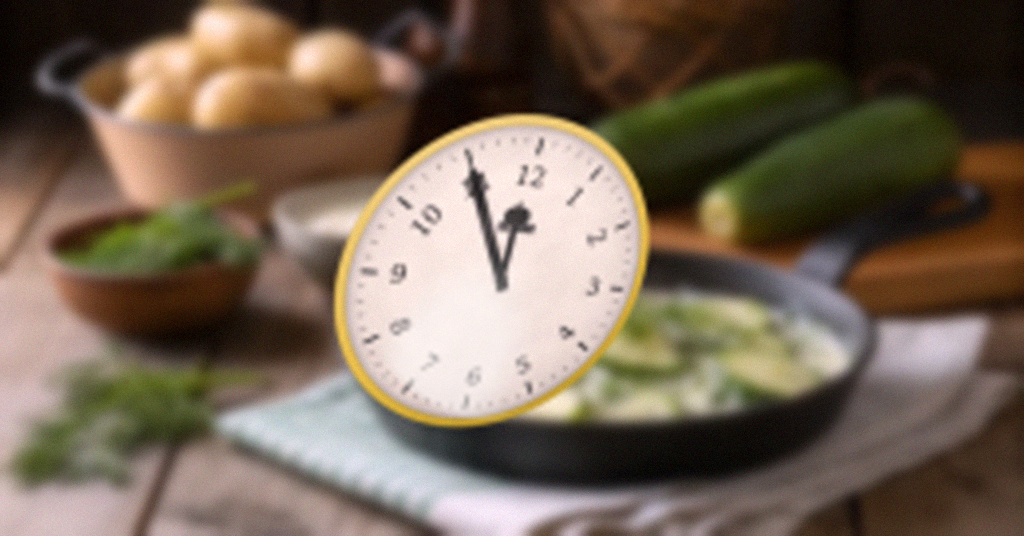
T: 11 h 55 min
